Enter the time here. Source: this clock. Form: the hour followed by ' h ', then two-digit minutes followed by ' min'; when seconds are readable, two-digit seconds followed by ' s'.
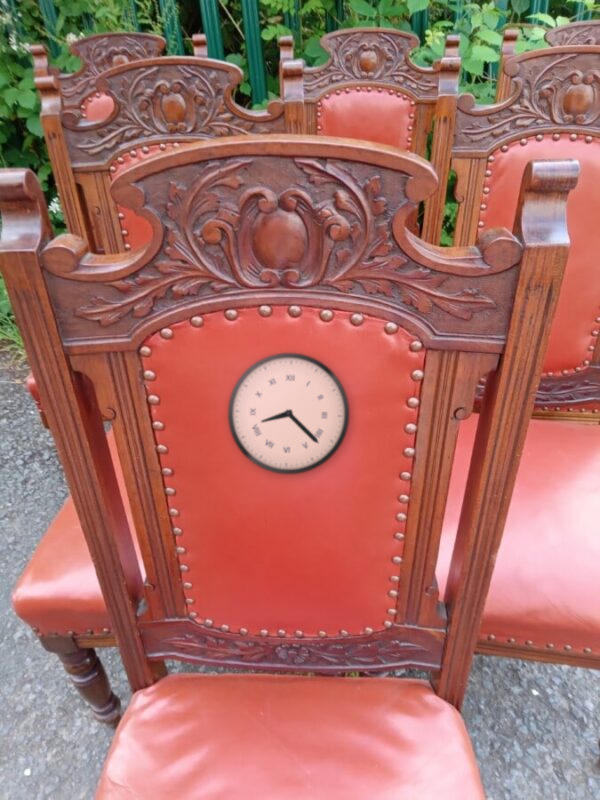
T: 8 h 22 min
